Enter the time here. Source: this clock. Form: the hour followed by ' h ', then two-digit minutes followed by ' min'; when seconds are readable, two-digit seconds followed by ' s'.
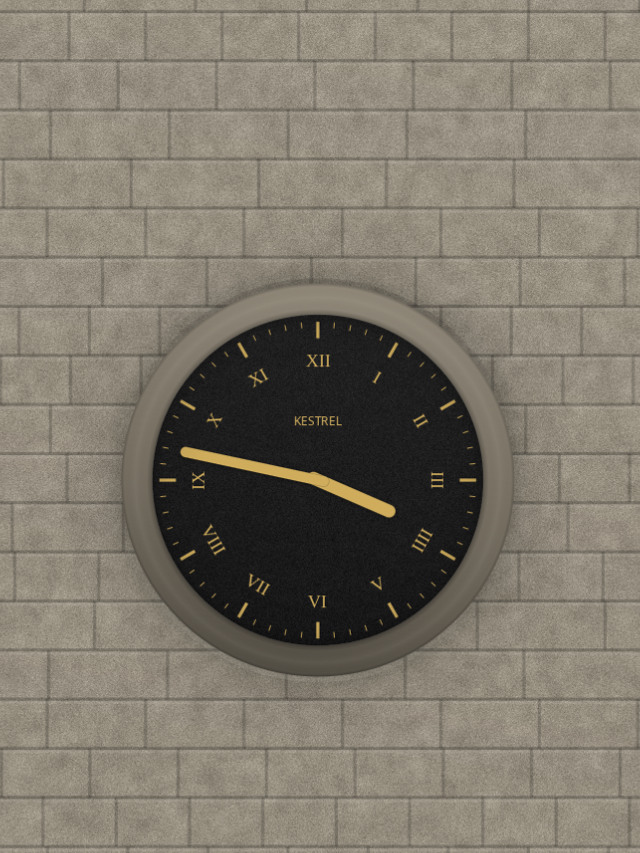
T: 3 h 47 min
